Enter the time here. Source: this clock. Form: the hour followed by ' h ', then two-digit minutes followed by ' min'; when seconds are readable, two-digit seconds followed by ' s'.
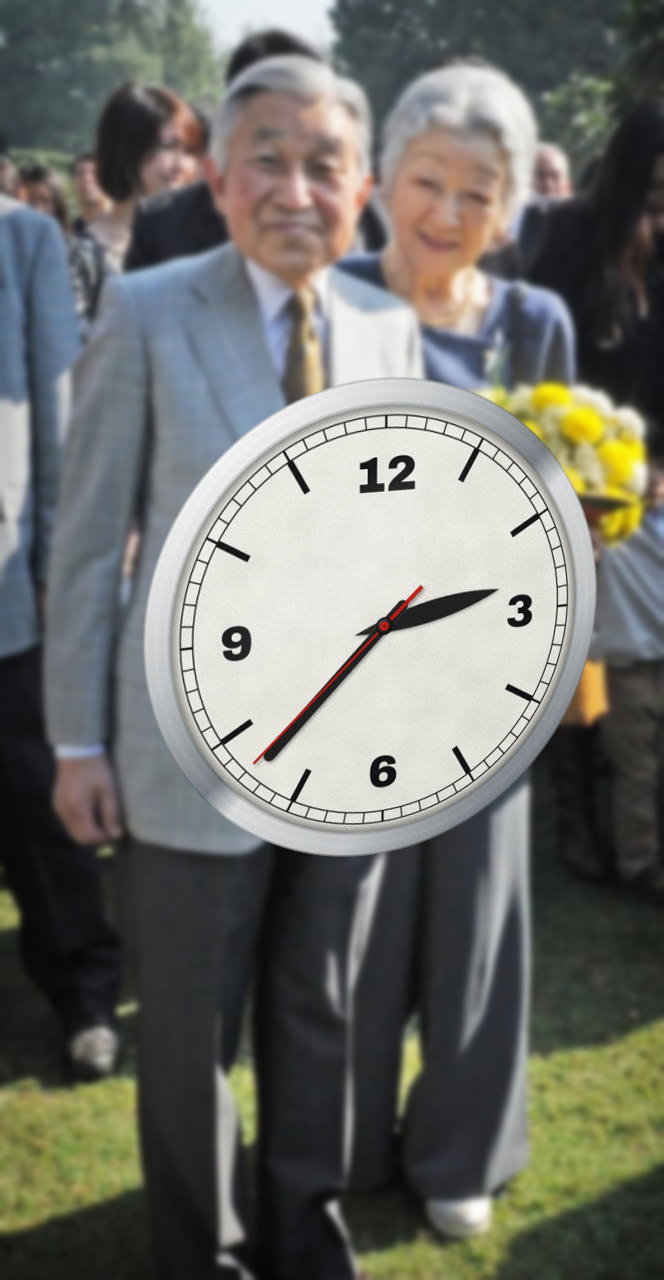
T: 2 h 37 min 38 s
